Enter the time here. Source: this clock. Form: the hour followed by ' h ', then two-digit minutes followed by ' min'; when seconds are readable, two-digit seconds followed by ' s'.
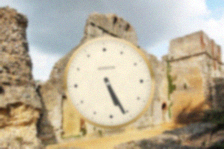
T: 5 h 26 min
